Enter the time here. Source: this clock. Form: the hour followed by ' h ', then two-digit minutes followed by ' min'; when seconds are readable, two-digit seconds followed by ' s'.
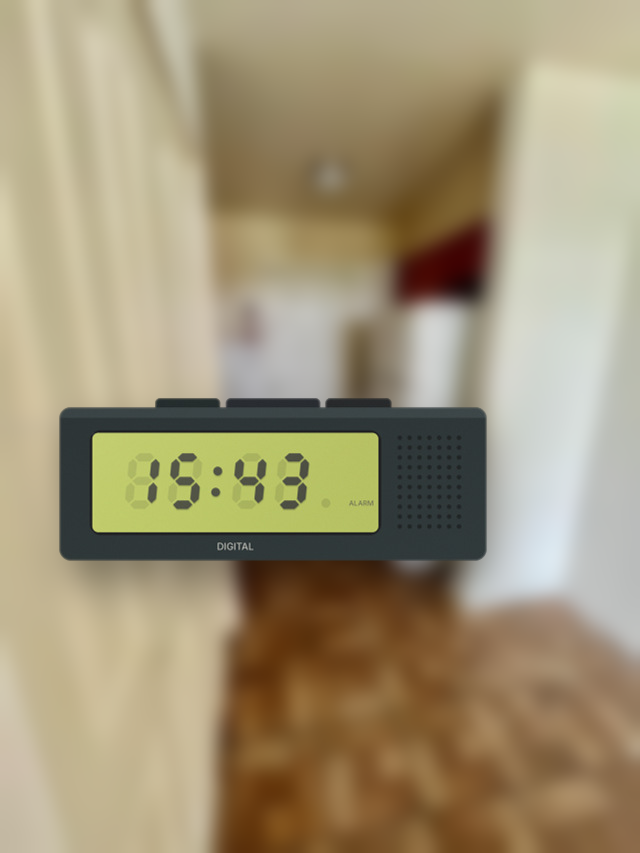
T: 15 h 43 min
